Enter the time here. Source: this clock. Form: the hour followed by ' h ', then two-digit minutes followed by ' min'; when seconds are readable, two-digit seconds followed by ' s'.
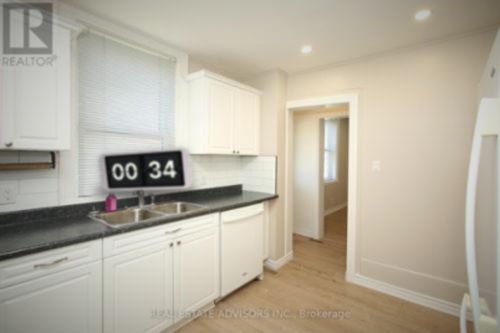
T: 0 h 34 min
